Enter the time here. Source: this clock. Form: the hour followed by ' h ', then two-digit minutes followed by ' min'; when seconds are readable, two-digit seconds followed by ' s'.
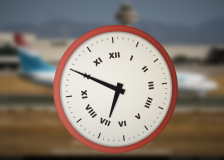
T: 6 h 50 min
